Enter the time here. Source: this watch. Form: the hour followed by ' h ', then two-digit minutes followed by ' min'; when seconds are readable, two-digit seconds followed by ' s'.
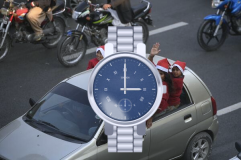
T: 3 h 00 min
